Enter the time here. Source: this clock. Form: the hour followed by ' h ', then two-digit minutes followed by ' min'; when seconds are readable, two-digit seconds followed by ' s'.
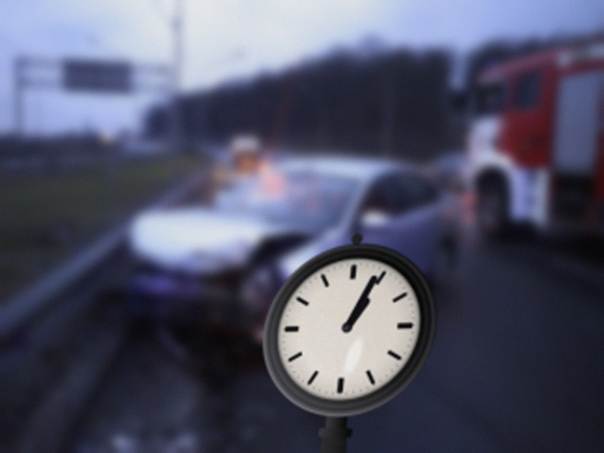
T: 1 h 04 min
